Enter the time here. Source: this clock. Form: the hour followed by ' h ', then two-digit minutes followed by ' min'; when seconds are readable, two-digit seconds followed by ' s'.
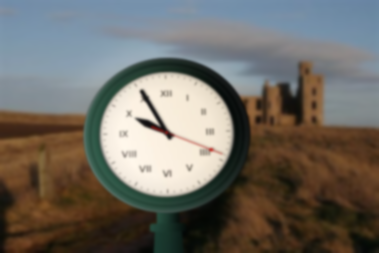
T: 9 h 55 min 19 s
